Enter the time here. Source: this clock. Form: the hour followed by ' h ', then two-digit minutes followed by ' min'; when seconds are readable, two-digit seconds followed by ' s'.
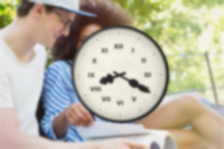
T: 8 h 20 min
